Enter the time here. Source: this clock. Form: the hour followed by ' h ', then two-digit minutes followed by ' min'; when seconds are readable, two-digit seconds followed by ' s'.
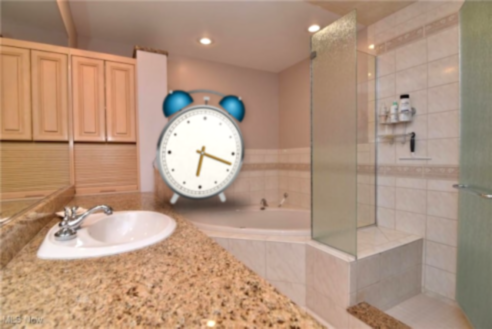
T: 6 h 18 min
